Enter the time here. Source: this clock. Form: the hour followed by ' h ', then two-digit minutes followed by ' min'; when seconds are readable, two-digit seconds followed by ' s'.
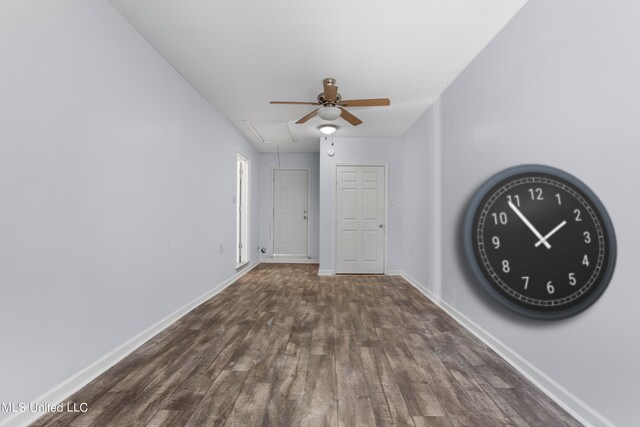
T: 1 h 54 min
